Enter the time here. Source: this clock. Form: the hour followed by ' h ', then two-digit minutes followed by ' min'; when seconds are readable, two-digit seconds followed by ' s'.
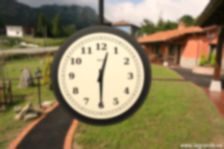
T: 12 h 30 min
